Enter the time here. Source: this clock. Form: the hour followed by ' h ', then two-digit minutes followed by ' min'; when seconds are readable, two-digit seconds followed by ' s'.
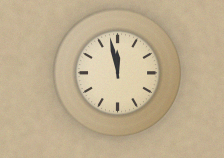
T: 11 h 58 min
